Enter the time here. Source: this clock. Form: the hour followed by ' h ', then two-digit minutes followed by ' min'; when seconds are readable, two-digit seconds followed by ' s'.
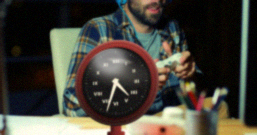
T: 4 h 33 min
